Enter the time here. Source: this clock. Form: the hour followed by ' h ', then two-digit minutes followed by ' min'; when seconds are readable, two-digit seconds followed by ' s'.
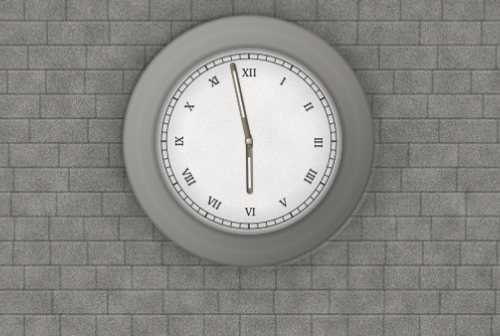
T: 5 h 58 min
